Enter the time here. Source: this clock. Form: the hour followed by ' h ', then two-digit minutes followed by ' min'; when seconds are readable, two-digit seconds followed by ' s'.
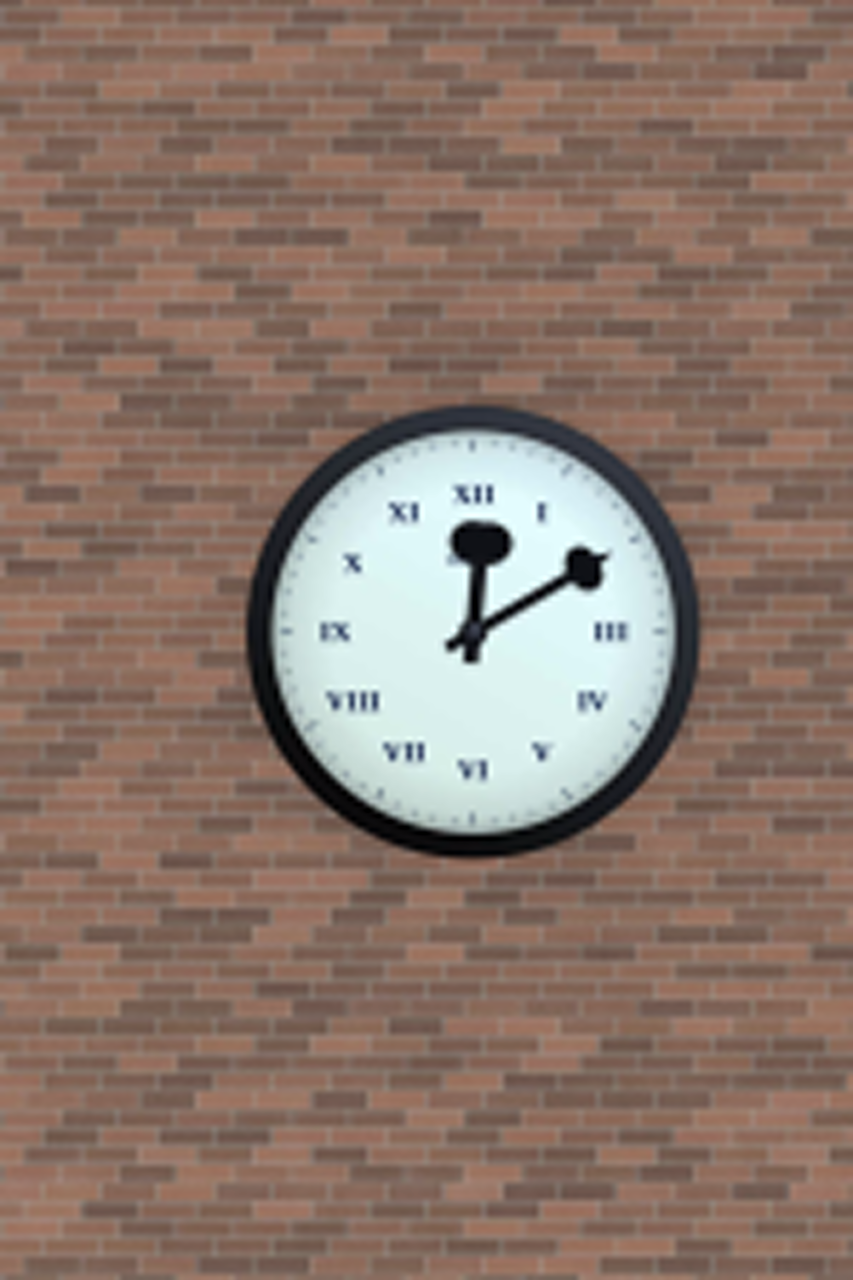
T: 12 h 10 min
